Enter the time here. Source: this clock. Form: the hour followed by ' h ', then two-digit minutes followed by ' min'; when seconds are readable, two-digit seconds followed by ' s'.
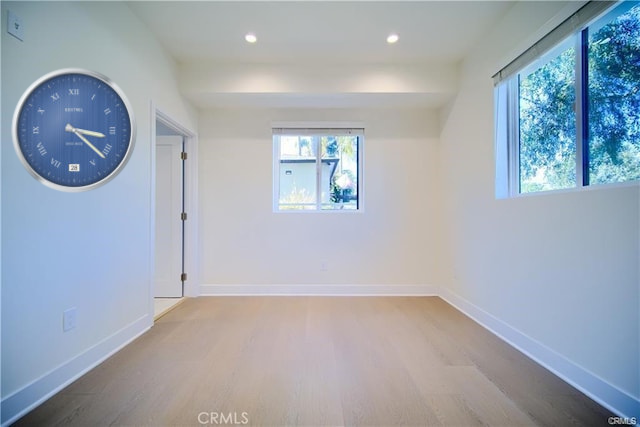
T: 3 h 22 min
